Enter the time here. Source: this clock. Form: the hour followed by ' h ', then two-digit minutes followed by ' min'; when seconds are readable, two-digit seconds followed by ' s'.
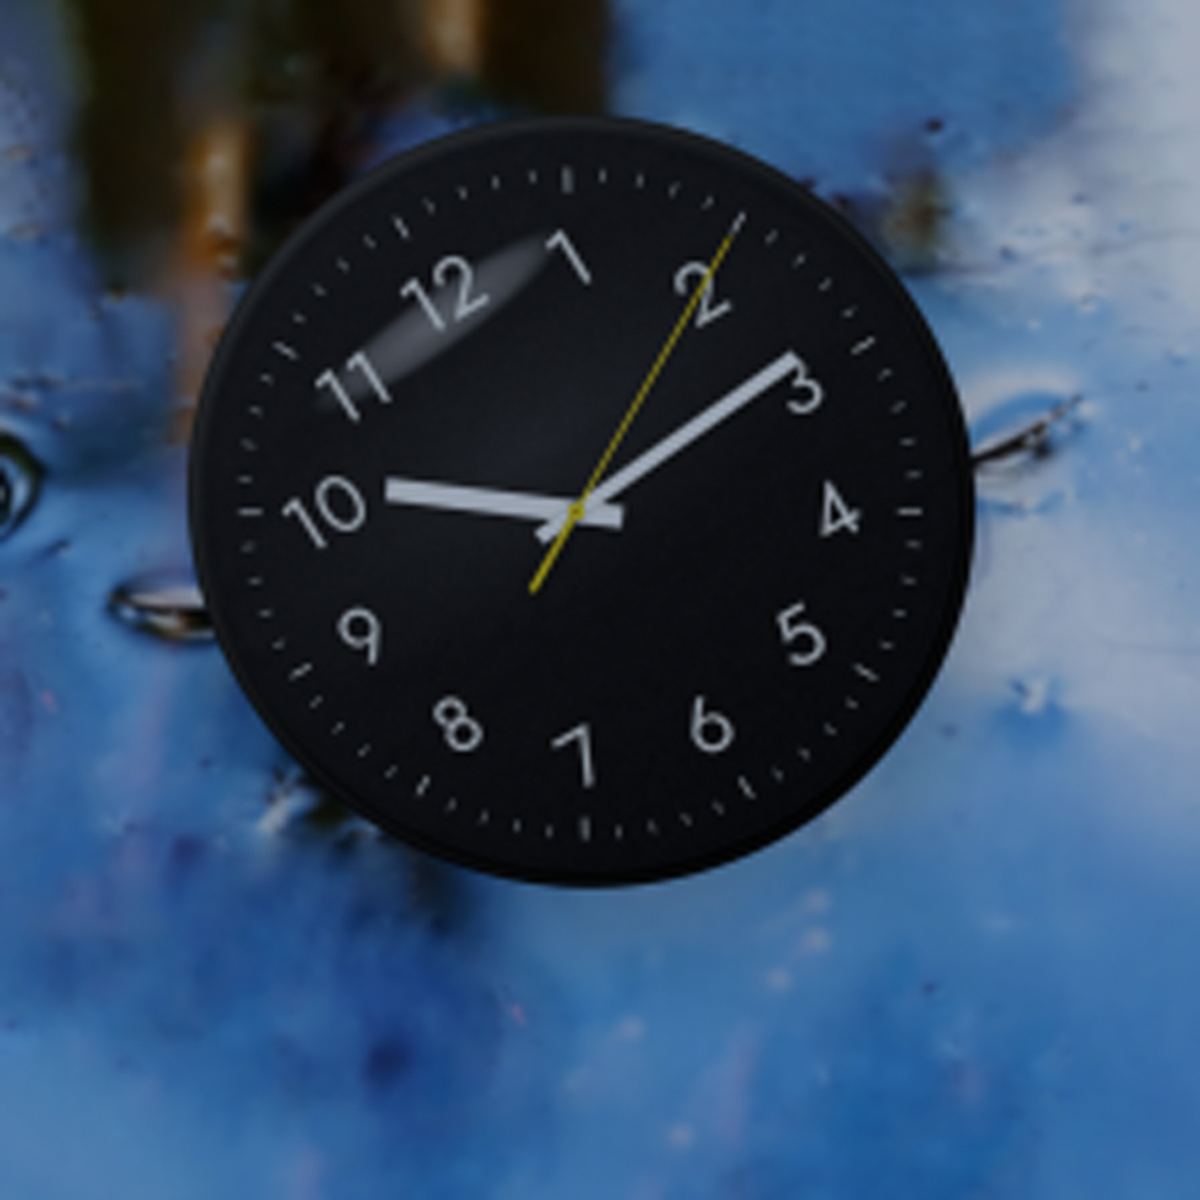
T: 10 h 14 min 10 s
